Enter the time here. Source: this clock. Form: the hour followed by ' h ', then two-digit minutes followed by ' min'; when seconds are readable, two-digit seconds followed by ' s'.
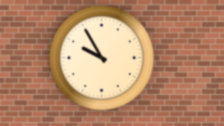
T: 9 h 55 min
